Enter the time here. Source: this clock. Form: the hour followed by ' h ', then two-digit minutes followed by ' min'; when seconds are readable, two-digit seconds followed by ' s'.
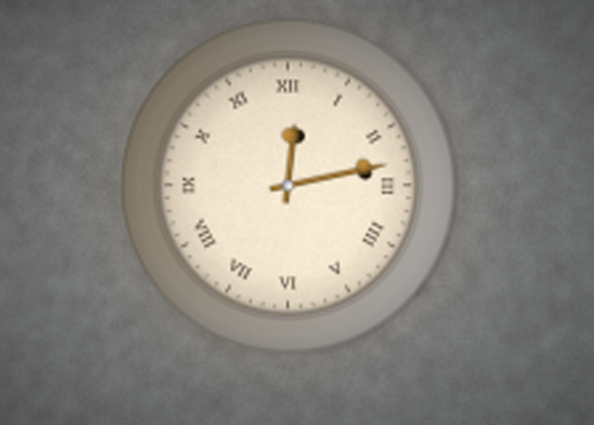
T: 12 h 13 min
